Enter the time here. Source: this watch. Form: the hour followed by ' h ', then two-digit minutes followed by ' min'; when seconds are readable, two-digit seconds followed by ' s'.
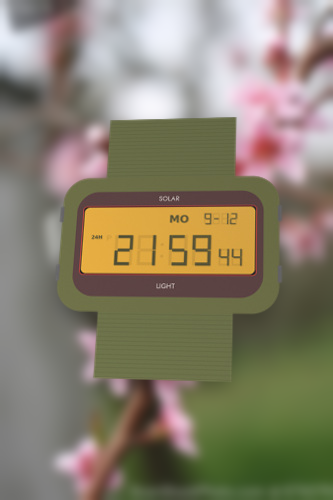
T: 21 h 59 min 44 s
